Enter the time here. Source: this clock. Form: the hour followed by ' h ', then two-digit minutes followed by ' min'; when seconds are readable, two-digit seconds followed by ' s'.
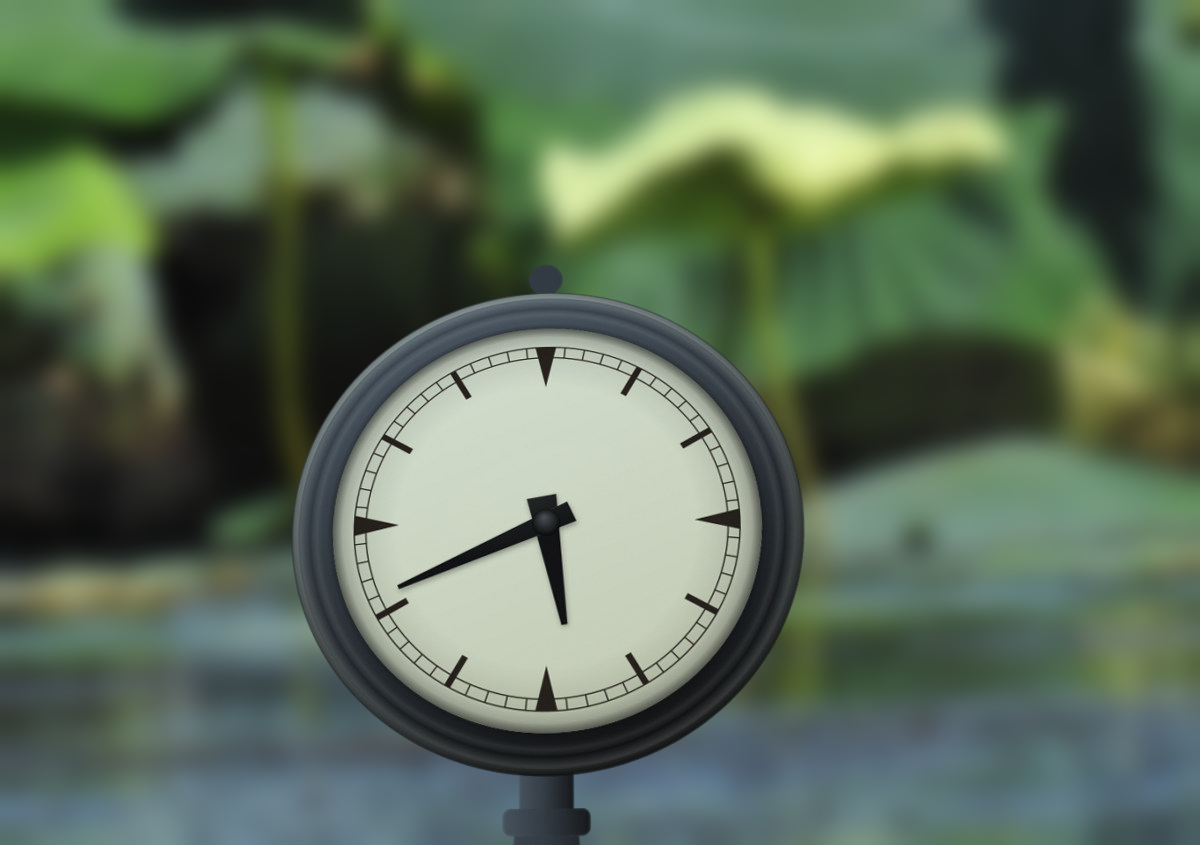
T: 5 h 41 min
